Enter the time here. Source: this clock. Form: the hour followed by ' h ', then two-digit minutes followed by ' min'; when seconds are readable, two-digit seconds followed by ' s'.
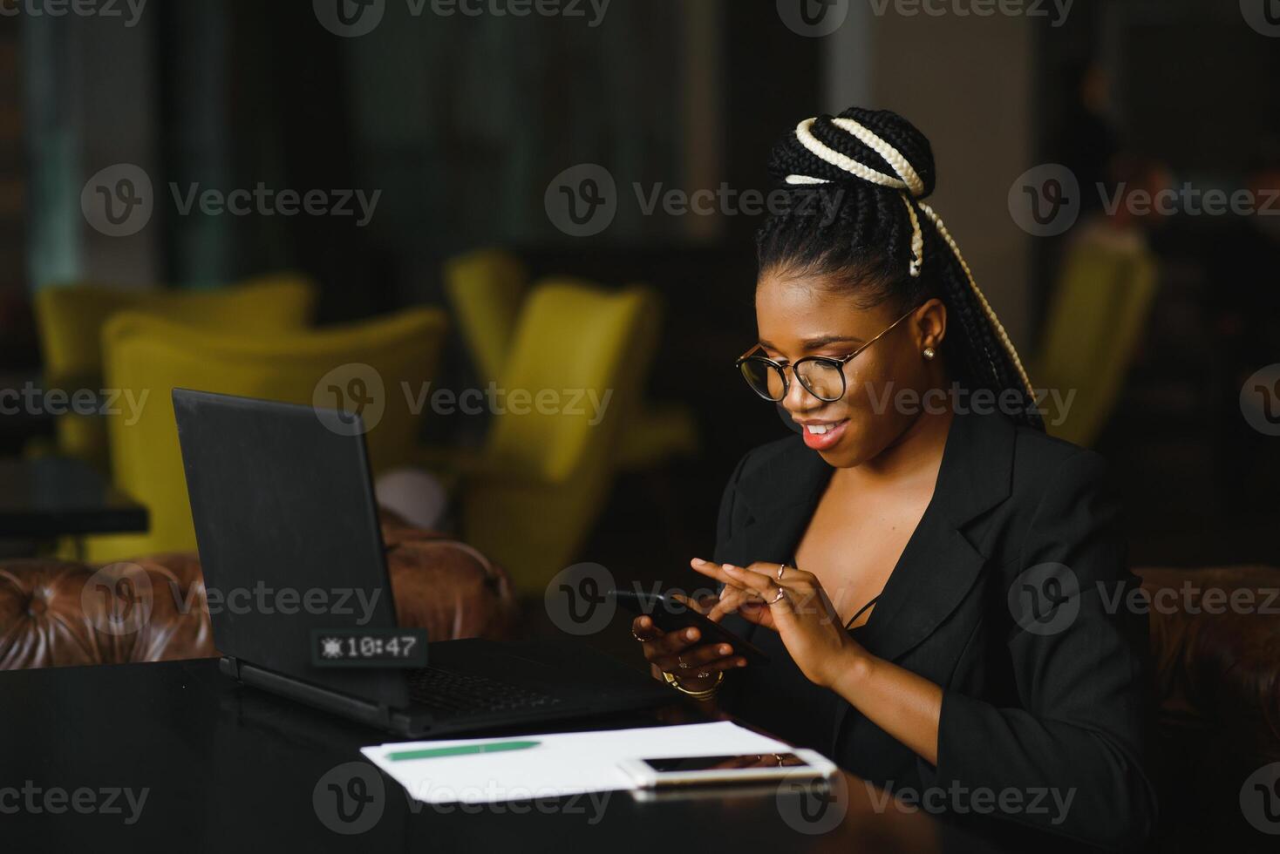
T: 10 h 47 min
